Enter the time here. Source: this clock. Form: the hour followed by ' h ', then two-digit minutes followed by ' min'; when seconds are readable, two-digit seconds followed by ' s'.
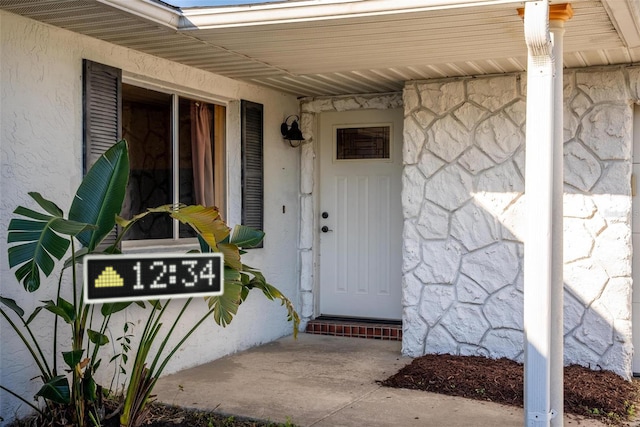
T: 12 h 34 min
